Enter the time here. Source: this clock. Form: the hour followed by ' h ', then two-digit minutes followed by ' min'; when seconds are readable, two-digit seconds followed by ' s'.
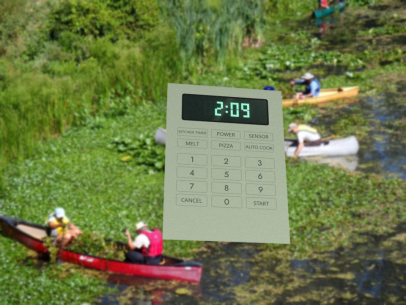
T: 2 h 09 min
